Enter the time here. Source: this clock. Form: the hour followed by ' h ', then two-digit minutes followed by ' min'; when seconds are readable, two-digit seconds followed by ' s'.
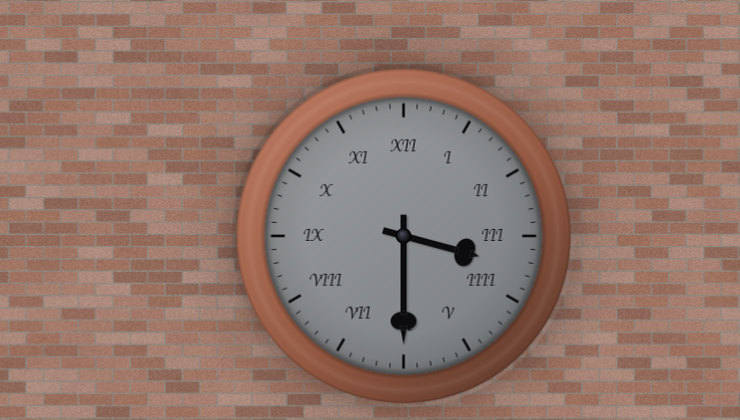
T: 3 h 30 min
